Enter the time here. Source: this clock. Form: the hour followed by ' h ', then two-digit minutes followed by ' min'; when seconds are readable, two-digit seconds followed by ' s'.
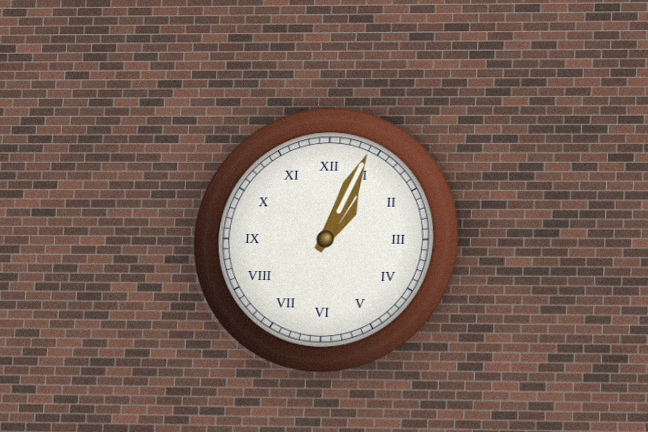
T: 1 h 04 min
